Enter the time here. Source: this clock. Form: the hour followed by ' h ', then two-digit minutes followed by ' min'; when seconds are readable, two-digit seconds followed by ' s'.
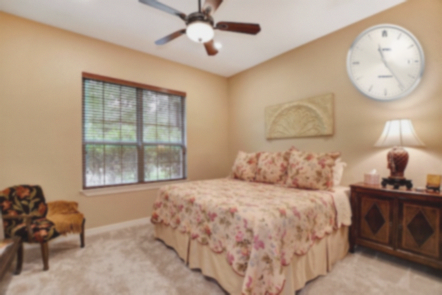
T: 11 h 24 min
